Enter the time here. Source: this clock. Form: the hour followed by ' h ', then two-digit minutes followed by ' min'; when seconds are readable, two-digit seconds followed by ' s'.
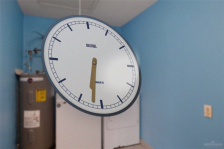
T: 6 h 32 min
